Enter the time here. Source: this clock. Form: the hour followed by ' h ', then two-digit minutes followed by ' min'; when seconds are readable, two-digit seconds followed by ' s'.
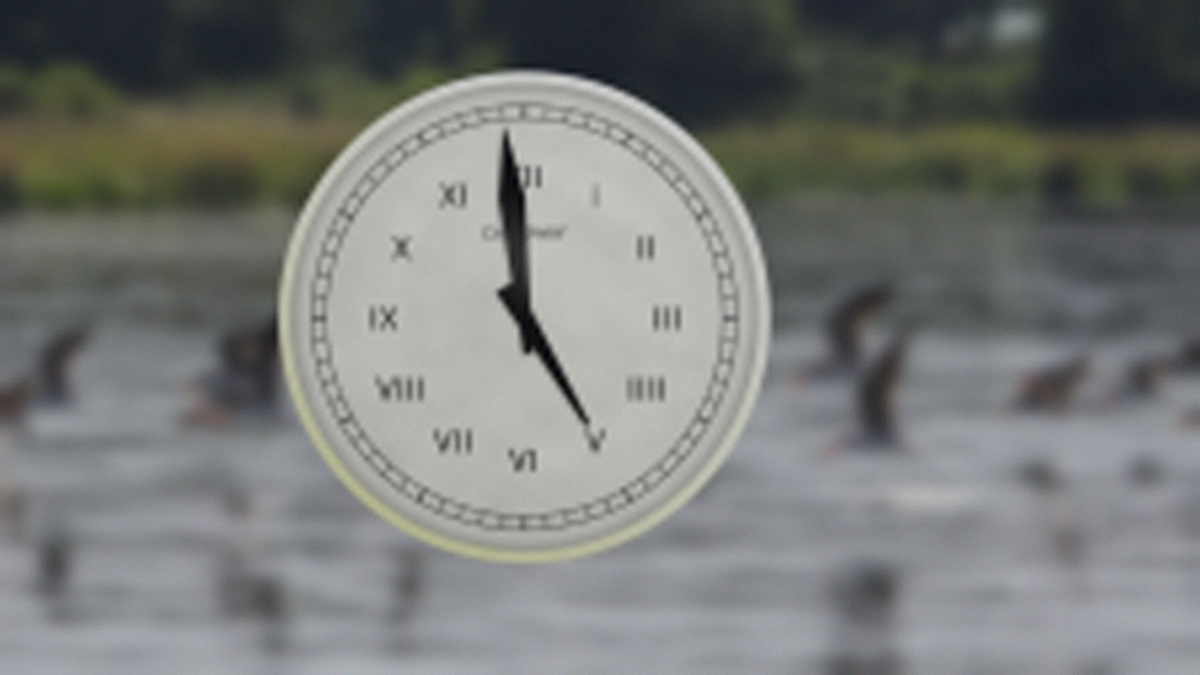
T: 4 h 59 min
